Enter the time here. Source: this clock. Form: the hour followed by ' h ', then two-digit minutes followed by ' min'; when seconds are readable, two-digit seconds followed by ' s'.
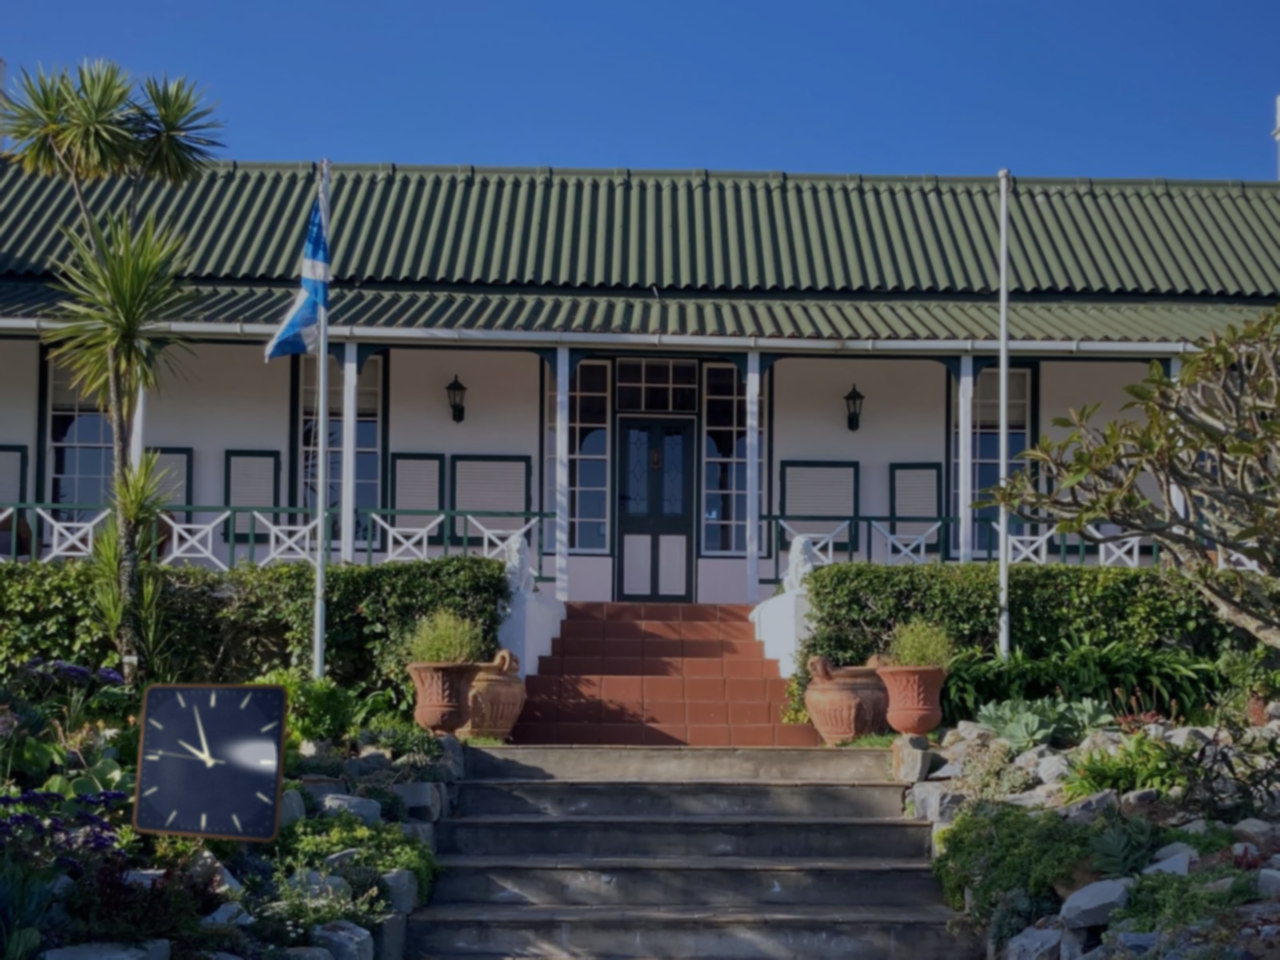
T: 9 h 56 min 46 s
